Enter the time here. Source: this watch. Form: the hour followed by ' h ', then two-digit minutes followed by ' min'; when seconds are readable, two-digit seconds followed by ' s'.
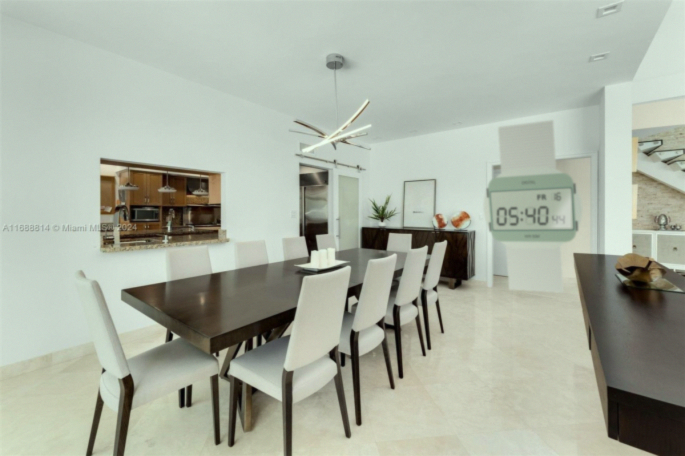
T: 5 h 40 min
